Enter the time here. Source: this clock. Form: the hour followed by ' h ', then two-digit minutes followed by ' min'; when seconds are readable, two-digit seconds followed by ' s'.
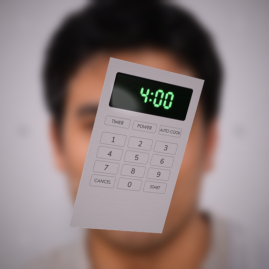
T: 4 h 00 min
